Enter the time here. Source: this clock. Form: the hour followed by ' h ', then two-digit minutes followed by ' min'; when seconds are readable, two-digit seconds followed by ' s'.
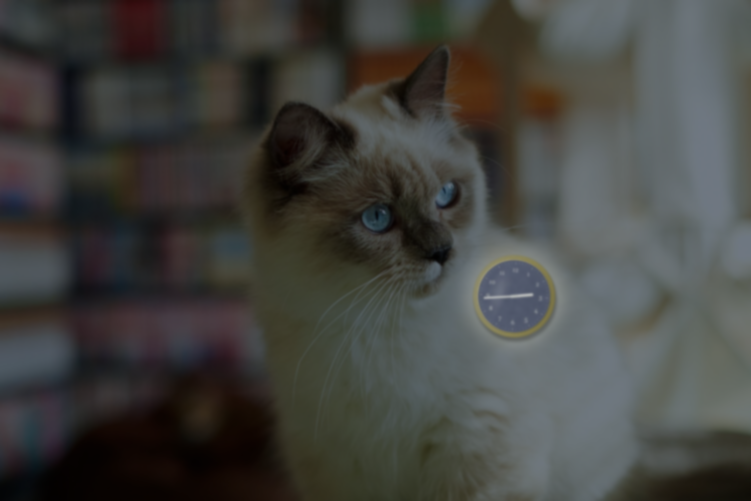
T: 2 h 44 min
